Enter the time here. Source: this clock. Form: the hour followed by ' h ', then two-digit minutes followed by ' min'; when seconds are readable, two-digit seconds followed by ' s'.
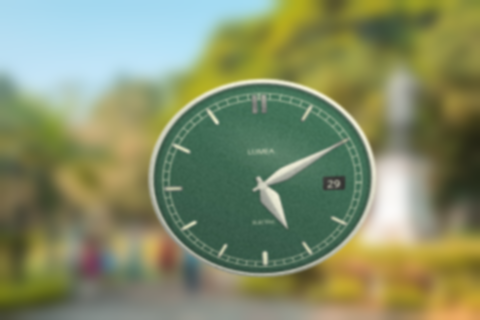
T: 5 h 10 min
